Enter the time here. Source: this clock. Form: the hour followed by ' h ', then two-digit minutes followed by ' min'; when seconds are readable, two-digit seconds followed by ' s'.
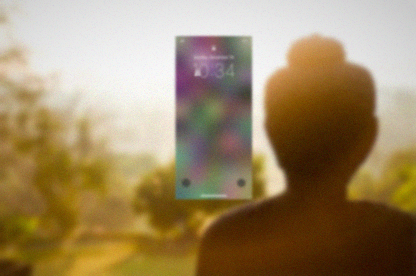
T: 10 h 34 min
